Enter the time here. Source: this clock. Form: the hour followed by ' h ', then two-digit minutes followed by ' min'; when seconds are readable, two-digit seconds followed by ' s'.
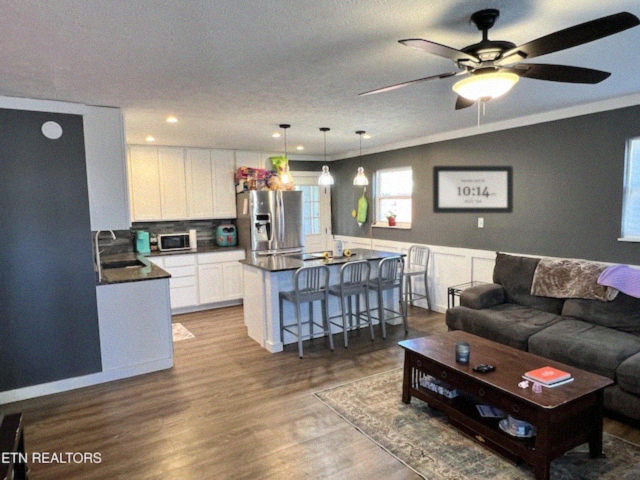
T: 10 h 14 min
